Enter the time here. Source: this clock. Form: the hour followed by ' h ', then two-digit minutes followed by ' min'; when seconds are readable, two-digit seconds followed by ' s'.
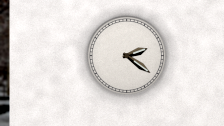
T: 2 h 21 min
